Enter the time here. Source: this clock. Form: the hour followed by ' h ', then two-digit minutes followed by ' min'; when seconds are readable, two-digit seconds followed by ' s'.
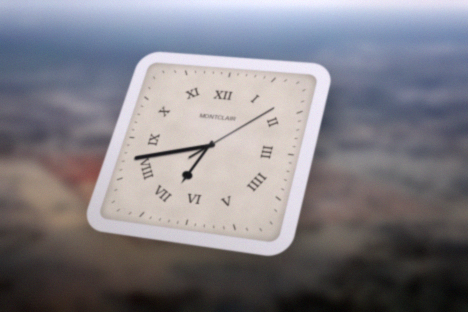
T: 6 h 42 min 08 s
